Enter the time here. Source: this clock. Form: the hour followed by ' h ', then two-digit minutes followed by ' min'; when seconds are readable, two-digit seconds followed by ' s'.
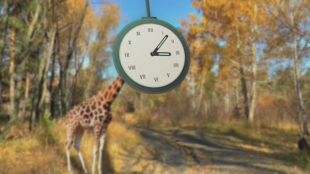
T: 3 h 07 min
